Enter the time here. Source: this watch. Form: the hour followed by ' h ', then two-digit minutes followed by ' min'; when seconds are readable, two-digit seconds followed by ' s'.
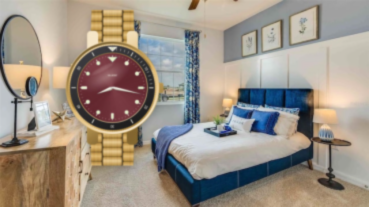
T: 8 h 17 min
